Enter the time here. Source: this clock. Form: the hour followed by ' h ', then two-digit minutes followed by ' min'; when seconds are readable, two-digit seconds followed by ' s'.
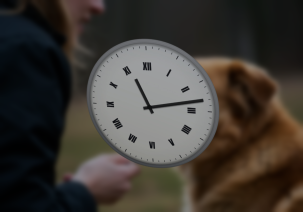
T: 11 h 13 min
